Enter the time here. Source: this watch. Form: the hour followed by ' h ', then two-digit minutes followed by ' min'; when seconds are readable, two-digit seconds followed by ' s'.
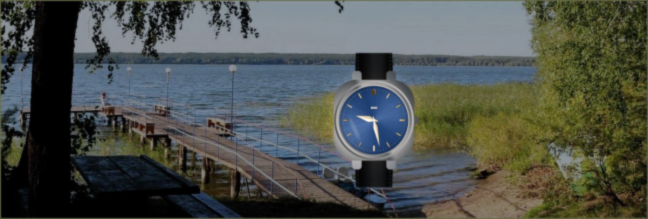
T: 9 h 28 min
